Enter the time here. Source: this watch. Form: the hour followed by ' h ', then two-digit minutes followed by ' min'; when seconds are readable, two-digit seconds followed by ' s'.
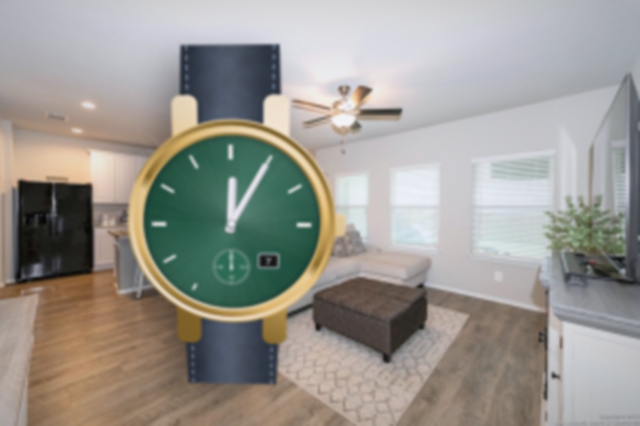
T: 12 h 05 min
